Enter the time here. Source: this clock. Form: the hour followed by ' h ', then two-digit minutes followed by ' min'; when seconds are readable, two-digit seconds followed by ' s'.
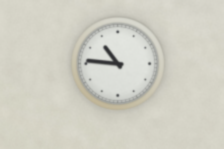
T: 10 h 46 min
